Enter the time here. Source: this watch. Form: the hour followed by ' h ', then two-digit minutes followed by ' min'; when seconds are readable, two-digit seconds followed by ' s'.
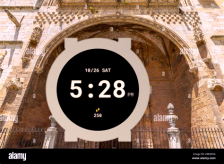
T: 5 h 28 min
